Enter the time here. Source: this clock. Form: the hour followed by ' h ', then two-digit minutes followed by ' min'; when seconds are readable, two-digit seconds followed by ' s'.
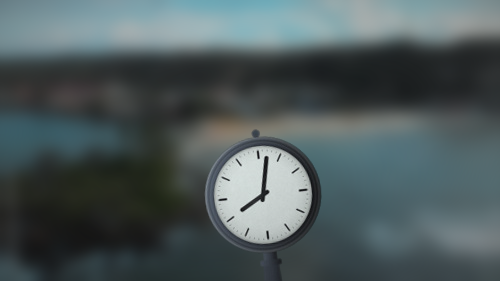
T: 8 h 02 min
